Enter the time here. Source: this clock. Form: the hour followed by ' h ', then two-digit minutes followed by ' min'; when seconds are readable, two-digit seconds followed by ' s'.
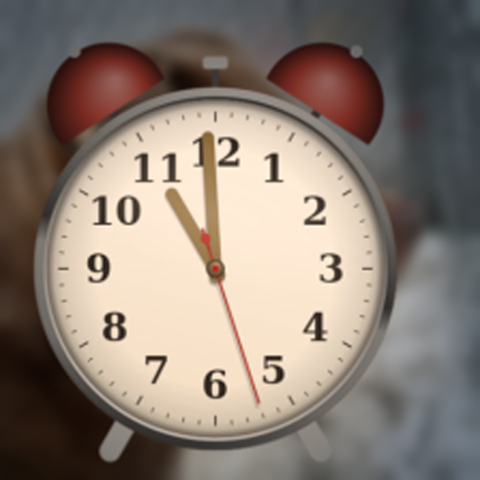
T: 10 h 59 min 27 s
